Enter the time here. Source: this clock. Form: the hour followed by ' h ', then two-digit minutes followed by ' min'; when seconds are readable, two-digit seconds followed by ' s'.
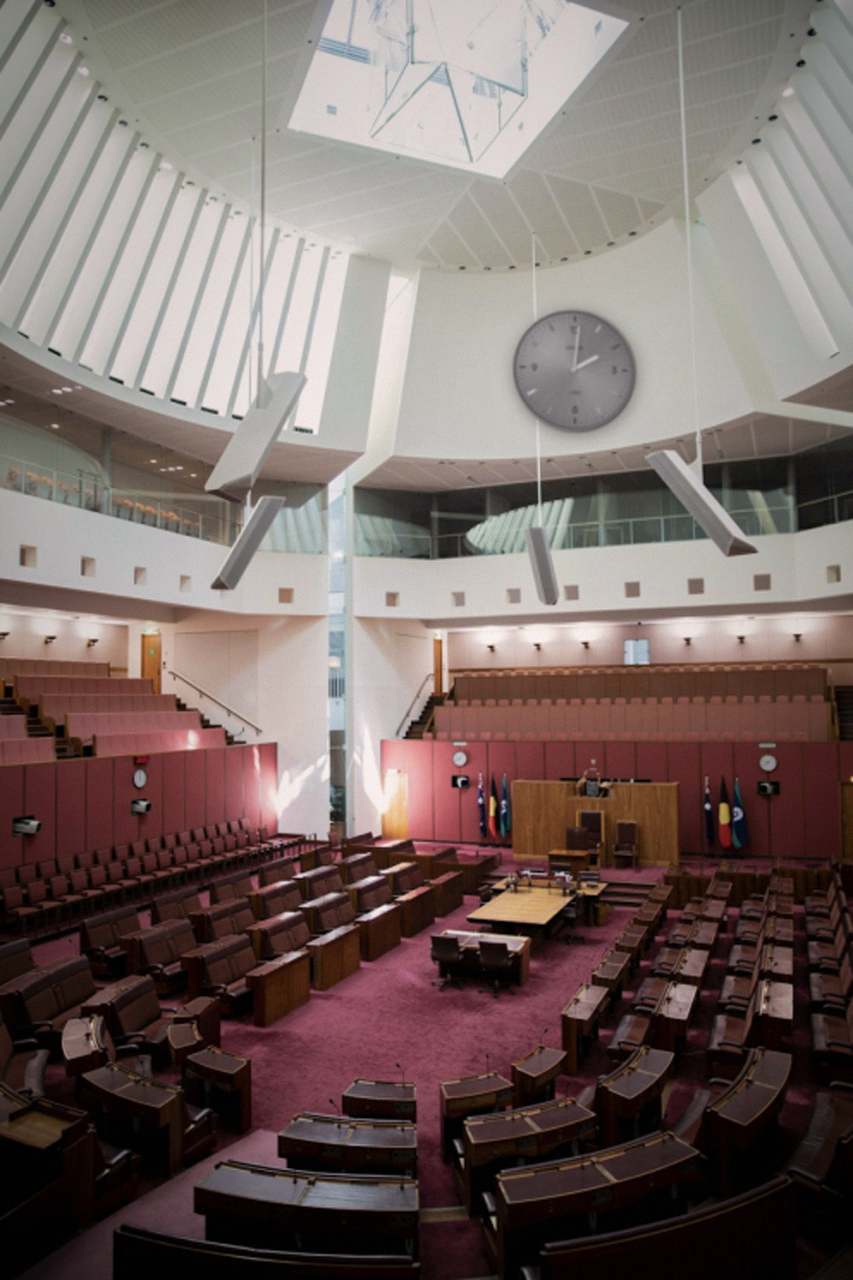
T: 2 h 01 min
